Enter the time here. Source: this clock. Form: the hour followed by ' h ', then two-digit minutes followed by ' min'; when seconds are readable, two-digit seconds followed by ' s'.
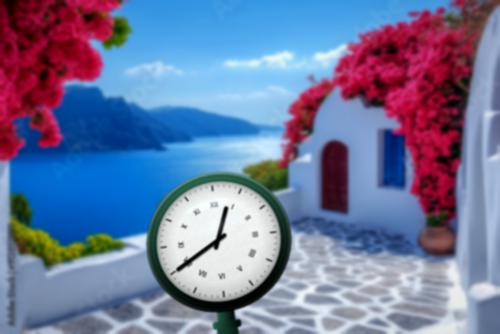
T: 12 h 40 min
